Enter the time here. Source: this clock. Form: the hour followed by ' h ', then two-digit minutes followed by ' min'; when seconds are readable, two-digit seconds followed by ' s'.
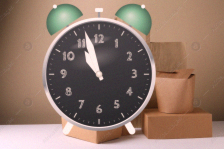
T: 10 h 57 min
